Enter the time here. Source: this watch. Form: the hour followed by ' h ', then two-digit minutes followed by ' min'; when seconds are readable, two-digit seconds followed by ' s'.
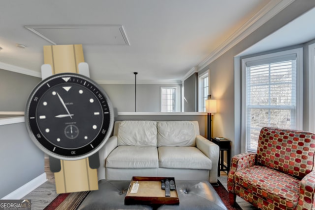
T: 8 h 56 min
